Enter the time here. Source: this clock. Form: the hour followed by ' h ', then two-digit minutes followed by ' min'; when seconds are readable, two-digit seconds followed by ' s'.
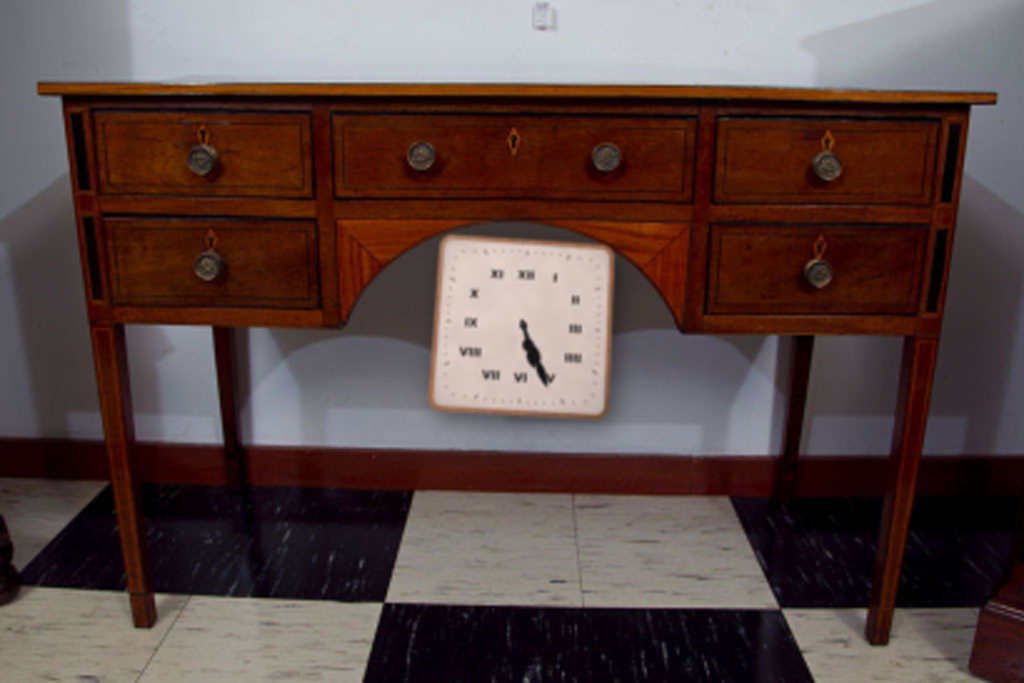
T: 5 h 26 min
